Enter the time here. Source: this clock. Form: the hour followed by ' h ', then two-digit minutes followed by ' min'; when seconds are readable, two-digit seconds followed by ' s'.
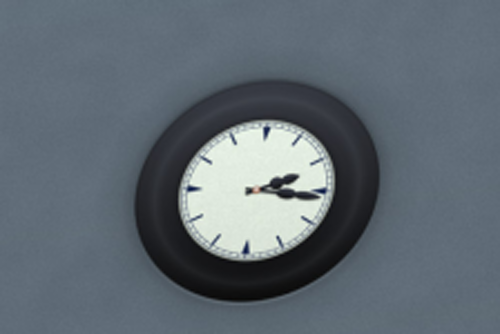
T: 2 h 16 min
